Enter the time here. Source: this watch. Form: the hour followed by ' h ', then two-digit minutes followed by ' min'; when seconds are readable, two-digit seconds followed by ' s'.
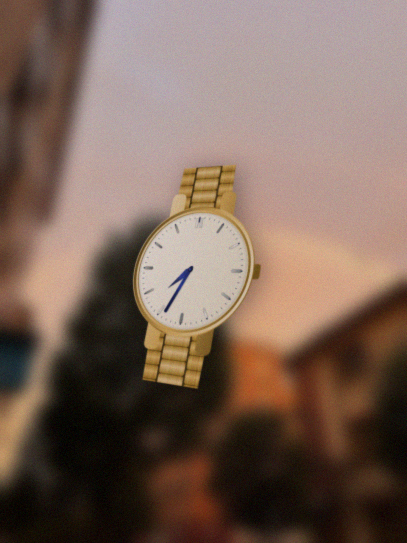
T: 7 h 34 min
